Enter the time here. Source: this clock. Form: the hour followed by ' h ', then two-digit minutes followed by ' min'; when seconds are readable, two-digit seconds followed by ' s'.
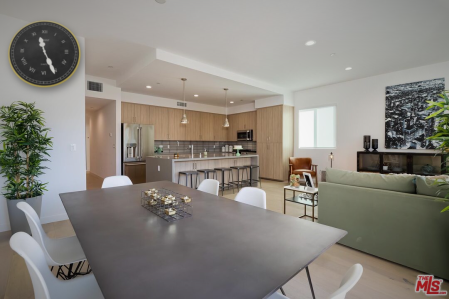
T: 11 h 26 min
